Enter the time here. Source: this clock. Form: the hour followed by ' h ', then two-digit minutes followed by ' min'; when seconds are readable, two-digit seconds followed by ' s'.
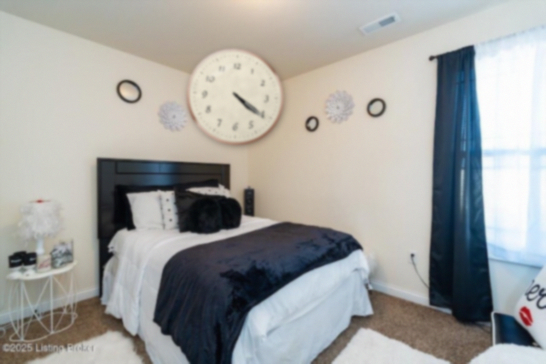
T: 4 h 21 min
